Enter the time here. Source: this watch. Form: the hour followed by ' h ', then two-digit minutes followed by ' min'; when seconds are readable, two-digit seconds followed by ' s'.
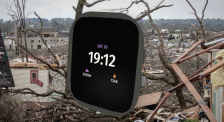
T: 19 h 12 min
